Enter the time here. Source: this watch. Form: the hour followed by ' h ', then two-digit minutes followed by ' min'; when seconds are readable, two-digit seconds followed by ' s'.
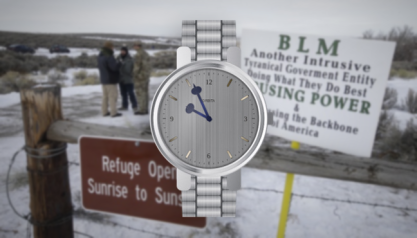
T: 9 h 56 min
